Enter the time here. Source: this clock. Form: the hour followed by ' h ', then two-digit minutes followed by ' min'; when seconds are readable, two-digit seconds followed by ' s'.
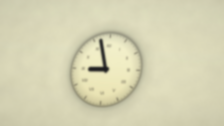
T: 8 h 57 min
